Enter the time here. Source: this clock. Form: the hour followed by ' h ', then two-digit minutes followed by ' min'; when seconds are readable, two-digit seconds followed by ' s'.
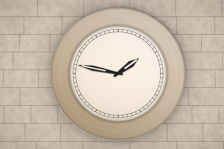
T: 1 h 47 min
